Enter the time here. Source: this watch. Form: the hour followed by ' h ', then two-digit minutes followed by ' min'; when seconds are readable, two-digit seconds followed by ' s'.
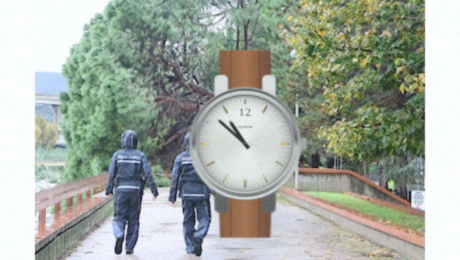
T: 10 h 52 min
